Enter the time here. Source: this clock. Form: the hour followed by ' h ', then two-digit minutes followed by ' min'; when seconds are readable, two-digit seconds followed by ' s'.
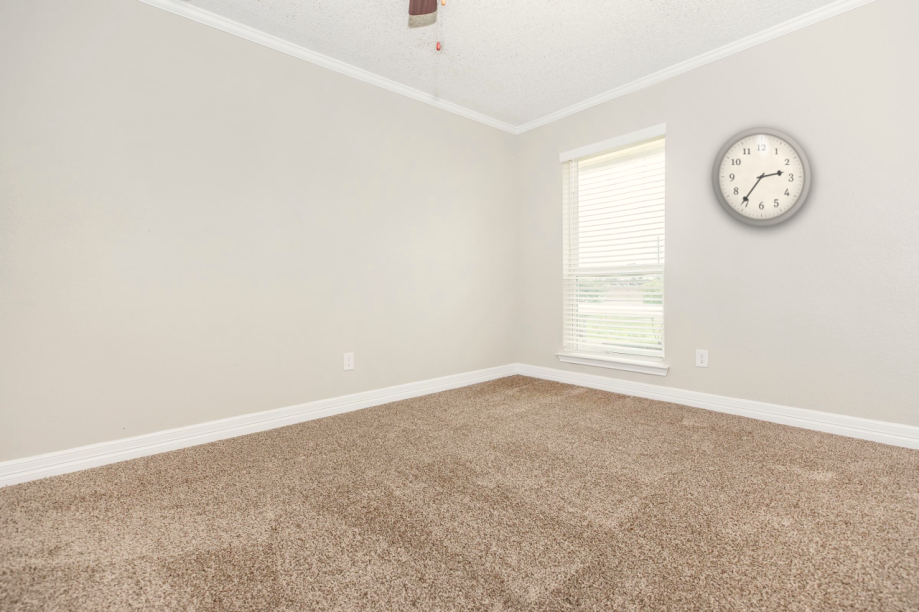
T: 2 h 36 min
